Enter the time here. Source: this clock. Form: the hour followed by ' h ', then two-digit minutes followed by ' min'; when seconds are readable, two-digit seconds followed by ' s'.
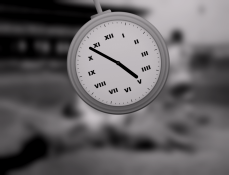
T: 4 h 53 min
